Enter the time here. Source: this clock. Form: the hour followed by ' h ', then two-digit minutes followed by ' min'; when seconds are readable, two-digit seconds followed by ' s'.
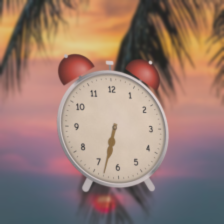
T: 6 h 33 min
